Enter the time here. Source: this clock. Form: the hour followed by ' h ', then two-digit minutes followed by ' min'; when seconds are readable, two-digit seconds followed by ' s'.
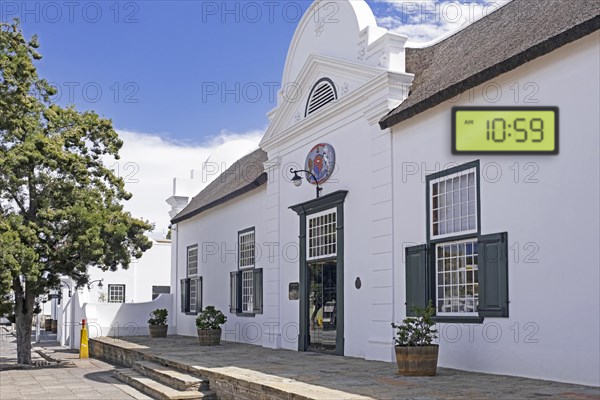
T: 10 h 59 min
